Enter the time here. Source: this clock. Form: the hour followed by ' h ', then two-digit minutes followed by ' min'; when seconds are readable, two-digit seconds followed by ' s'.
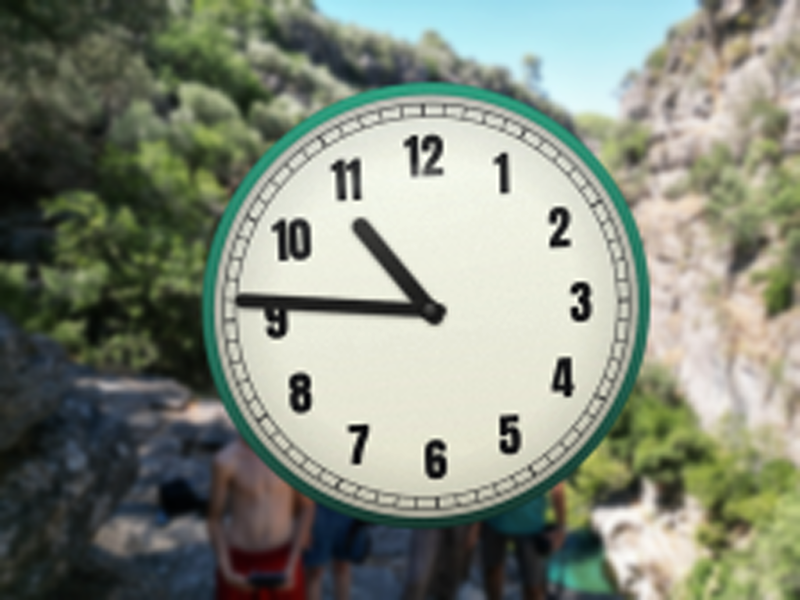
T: 10 h 46 min
